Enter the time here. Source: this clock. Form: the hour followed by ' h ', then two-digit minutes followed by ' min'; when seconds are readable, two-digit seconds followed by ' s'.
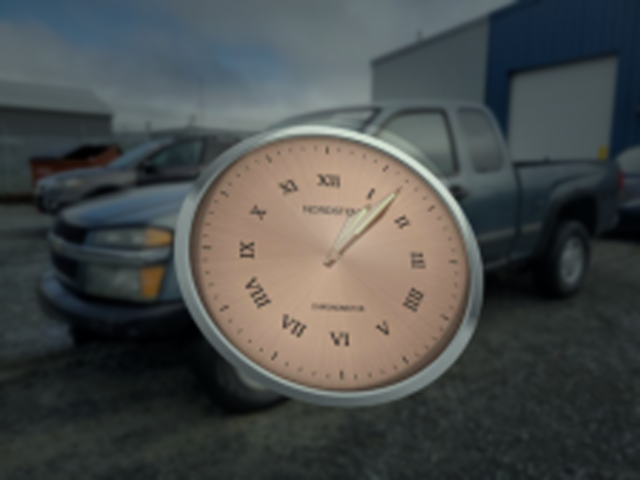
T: 1 h 07 min
